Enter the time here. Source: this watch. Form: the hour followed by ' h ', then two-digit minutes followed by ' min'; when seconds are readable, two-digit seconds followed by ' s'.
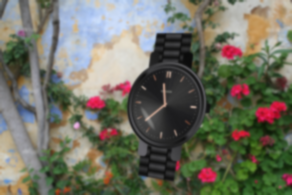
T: 11 h 38 min
